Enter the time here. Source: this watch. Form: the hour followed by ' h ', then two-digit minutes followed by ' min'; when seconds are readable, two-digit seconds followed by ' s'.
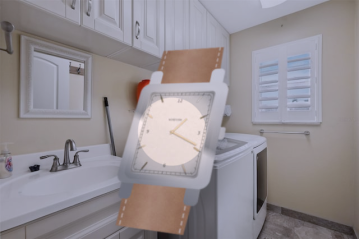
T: 1 h 19 min
